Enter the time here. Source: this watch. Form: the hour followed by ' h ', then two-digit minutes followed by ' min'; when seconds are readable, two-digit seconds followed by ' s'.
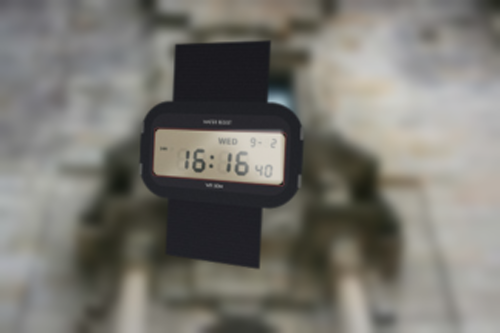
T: 16 h 16 min 40 s
